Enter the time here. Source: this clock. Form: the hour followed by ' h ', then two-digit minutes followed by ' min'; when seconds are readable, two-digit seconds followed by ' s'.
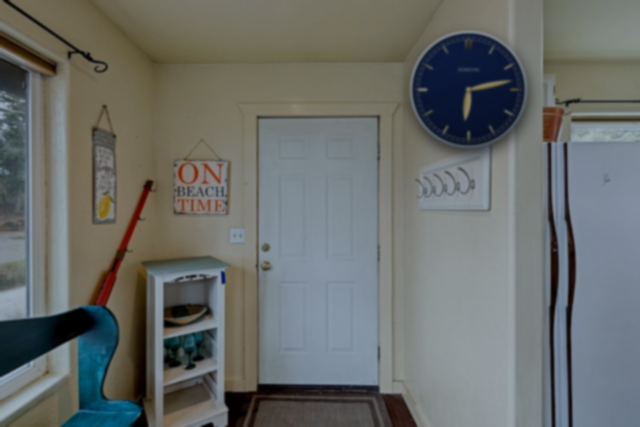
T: 6 h 13 min
